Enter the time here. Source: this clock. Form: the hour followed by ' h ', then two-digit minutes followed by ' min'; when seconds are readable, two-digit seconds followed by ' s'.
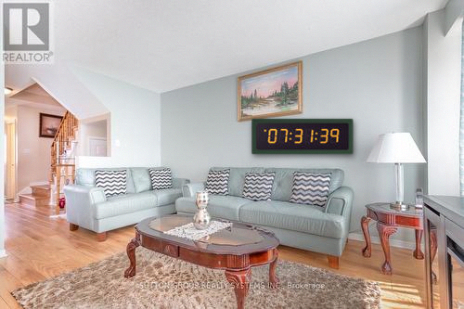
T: 7 h 31 min 39 s
